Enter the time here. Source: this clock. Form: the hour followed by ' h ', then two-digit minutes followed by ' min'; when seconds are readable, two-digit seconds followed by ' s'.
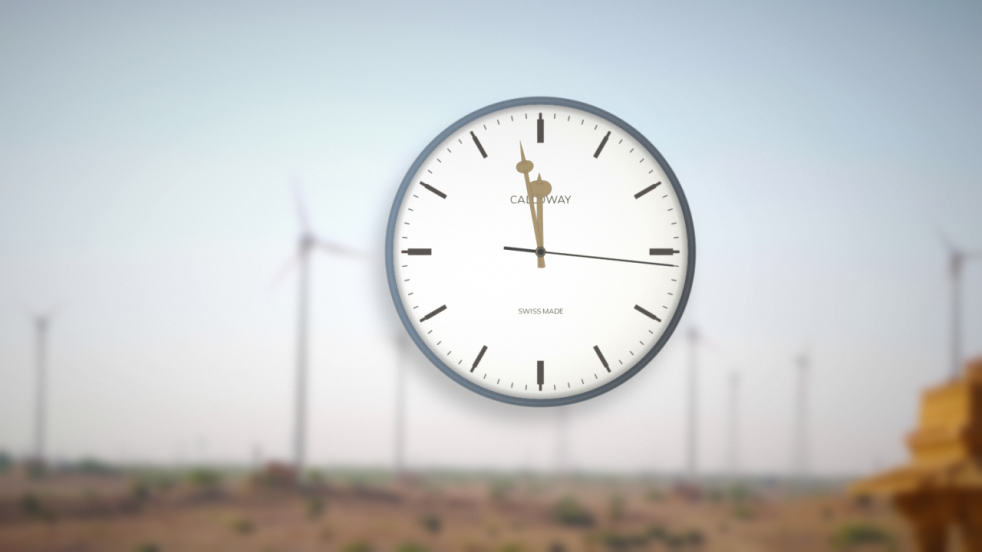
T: 11 h 58 min 16 s
